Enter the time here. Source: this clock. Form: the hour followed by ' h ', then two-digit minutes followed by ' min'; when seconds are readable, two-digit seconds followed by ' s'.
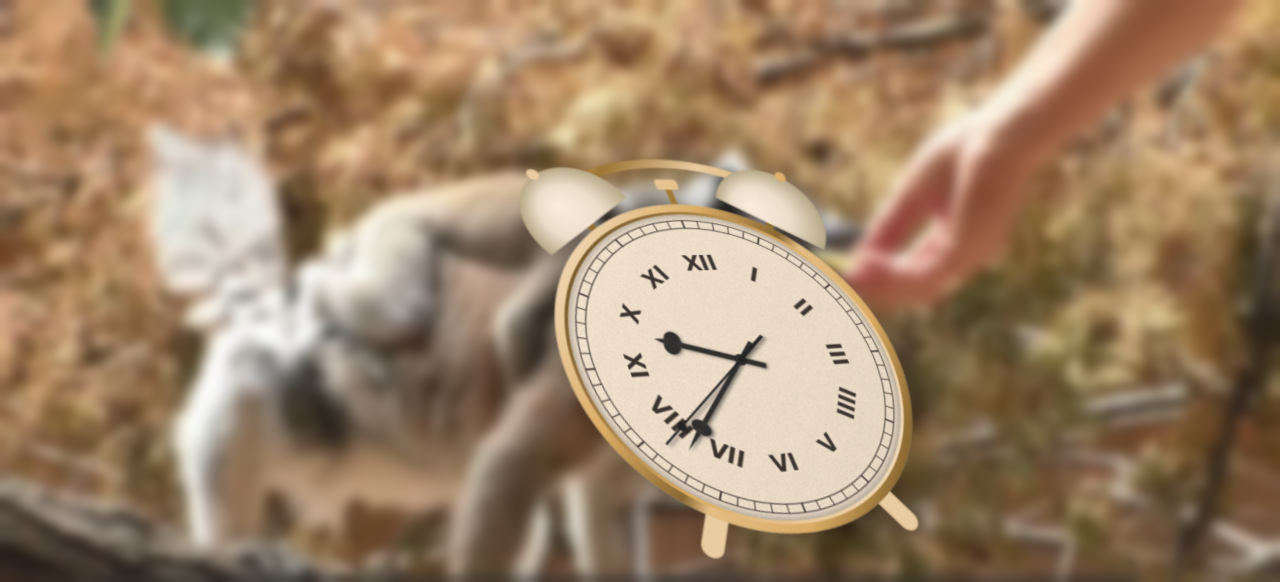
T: 9 h 37 min 39 s
